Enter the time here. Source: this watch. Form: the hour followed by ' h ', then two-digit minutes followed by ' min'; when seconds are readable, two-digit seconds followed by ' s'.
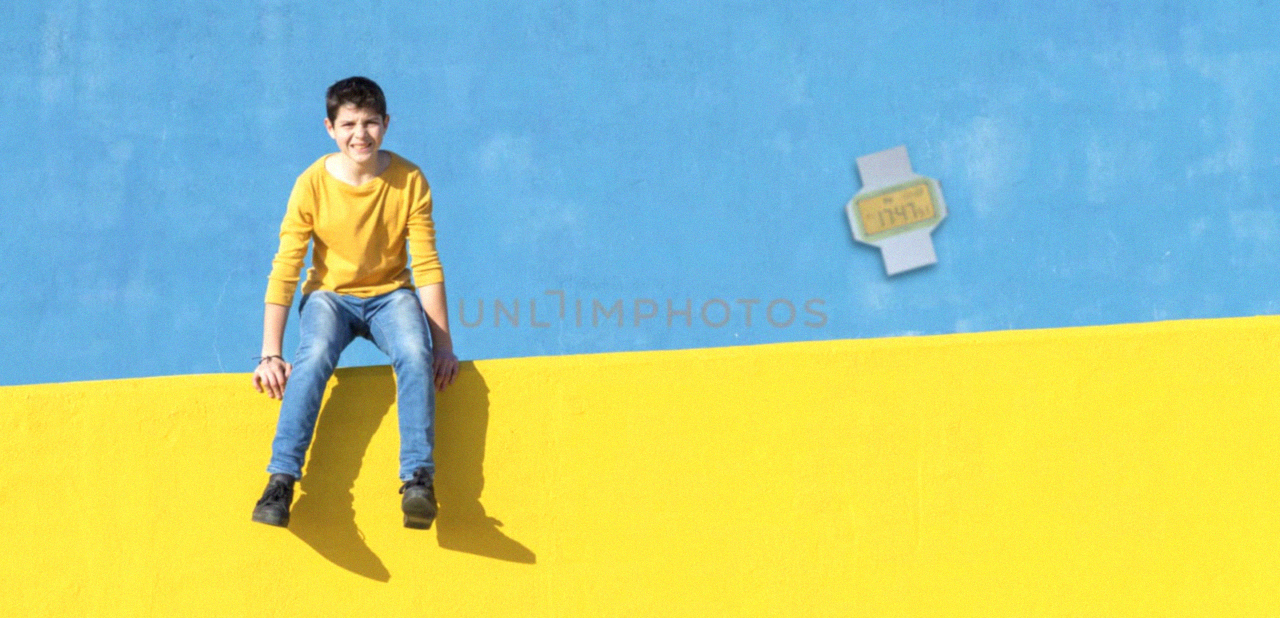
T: 17 h 47 min
